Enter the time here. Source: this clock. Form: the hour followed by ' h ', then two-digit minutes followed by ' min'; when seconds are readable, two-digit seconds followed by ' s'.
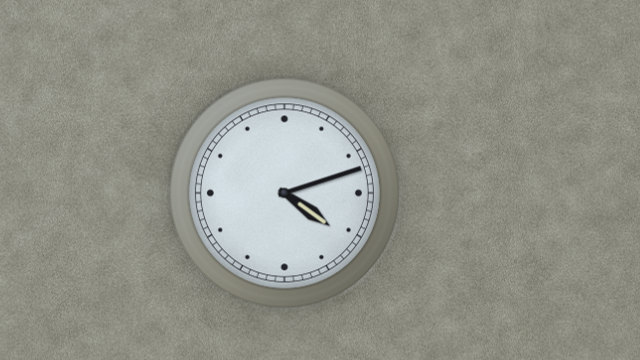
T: 4 h 12 min
